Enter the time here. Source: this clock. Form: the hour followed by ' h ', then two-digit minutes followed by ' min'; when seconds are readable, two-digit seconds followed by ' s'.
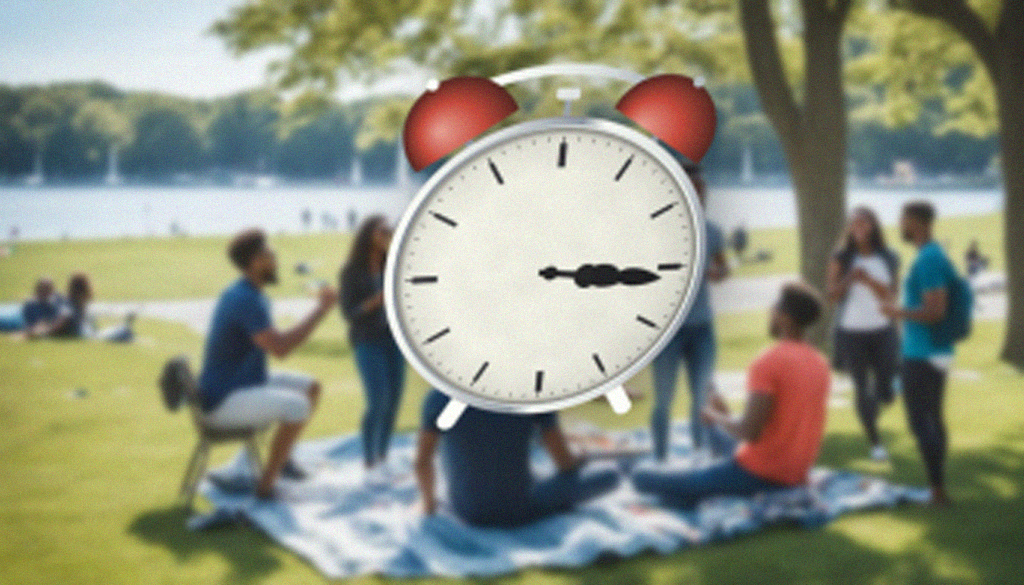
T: 3 h 16 min
